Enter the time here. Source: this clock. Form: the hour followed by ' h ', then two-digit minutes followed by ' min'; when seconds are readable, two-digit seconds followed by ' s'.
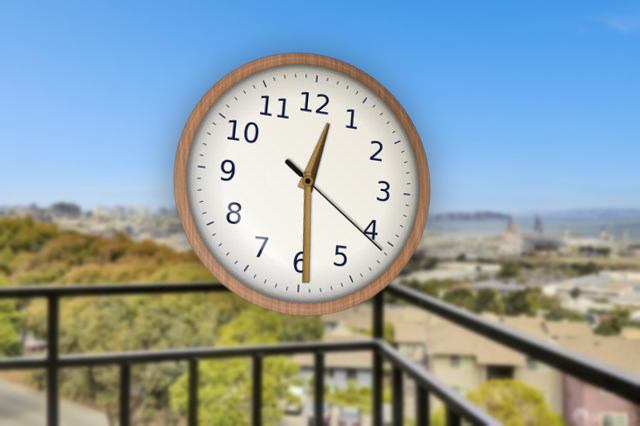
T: 12 h 29 min 21 s
